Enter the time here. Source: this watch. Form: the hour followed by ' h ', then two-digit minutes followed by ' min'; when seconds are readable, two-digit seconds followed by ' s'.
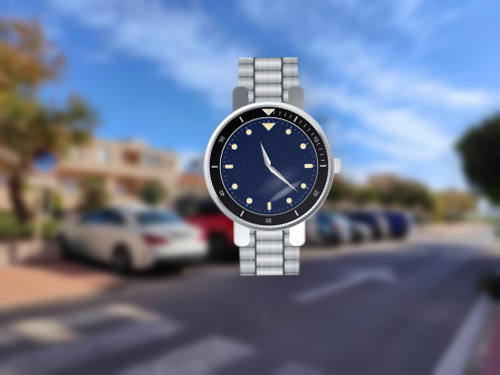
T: 11 h 22 min
